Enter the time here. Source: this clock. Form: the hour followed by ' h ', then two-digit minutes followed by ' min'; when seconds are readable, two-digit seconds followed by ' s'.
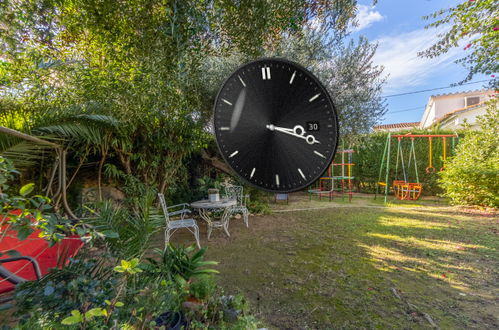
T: 3 h 18 min
